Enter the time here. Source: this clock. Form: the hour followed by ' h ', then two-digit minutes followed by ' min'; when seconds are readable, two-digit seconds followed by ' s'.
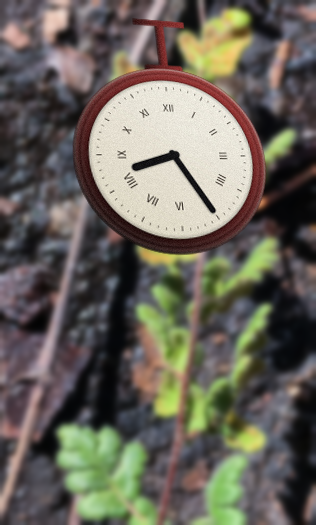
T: 8 h 25 min
